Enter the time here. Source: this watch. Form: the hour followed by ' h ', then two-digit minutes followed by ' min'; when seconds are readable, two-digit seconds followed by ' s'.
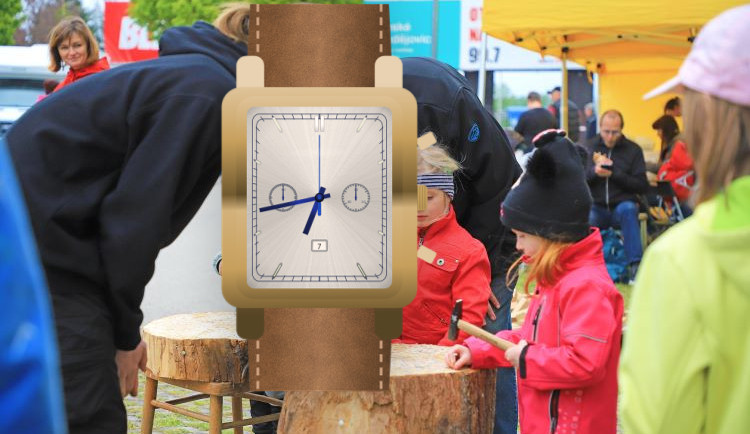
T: 6 h 43 min
